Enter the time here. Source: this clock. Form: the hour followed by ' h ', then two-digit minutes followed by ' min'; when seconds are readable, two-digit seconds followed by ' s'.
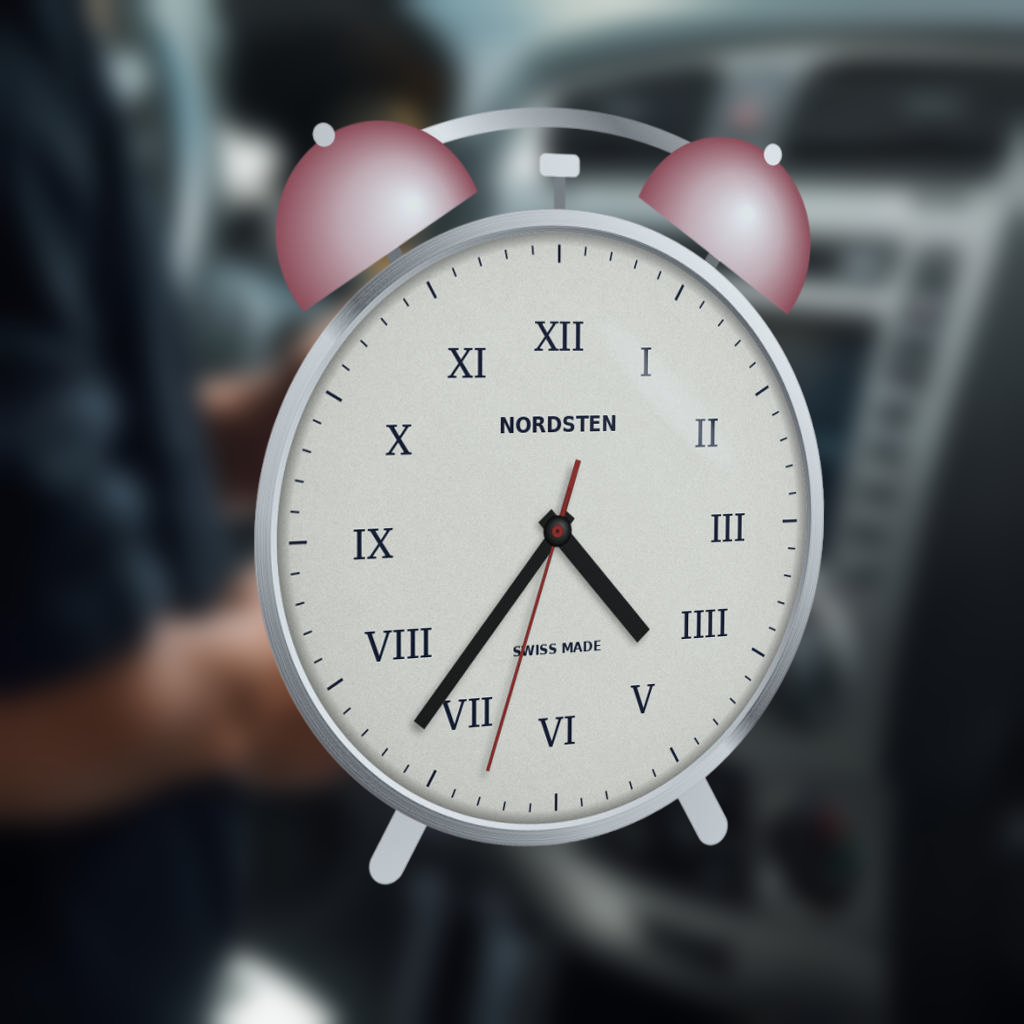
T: 4 h 36 min 33 s
